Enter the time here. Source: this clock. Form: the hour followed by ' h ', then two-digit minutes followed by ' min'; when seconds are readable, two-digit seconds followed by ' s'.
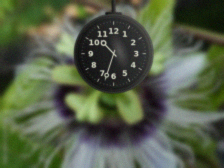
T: 10 h 33 min
